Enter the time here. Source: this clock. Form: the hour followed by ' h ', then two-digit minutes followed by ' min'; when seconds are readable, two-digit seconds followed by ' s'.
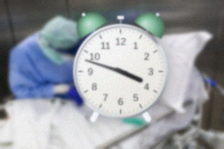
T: 3 h 48 min
